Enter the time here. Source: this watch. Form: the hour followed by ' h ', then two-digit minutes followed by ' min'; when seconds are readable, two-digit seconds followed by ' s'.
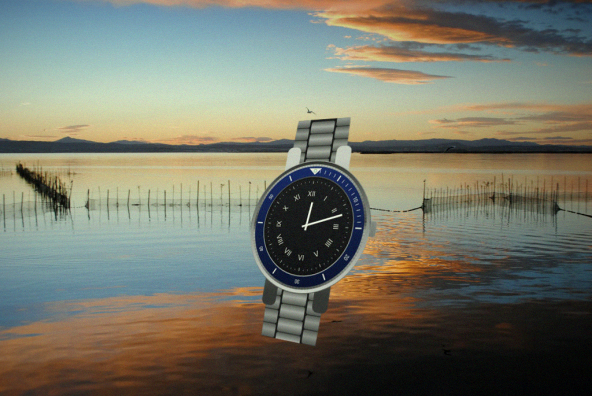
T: 12 h 12 min
